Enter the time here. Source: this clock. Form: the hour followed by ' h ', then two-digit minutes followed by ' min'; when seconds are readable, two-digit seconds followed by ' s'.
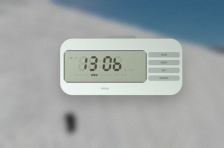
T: 13 h 06 min
